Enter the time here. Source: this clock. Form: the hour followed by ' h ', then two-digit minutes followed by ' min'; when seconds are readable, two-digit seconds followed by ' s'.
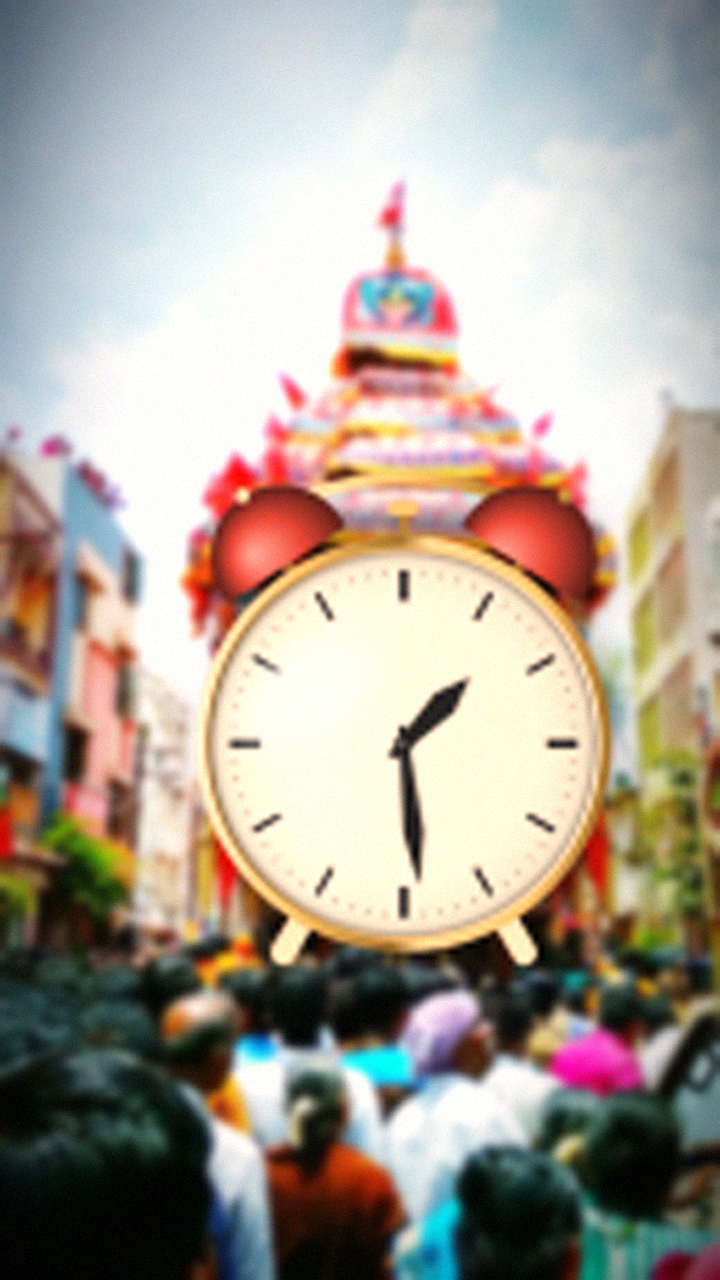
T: 1 h 29 min
